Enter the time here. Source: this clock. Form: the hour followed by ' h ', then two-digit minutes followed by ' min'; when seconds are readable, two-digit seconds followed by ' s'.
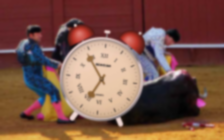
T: 6 h 54 min
